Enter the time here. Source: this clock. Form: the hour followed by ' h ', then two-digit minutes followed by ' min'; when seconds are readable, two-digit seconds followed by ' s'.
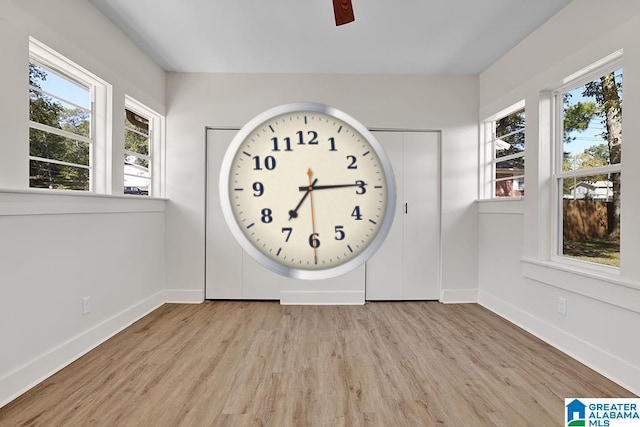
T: 7 h 14 min 30 s
